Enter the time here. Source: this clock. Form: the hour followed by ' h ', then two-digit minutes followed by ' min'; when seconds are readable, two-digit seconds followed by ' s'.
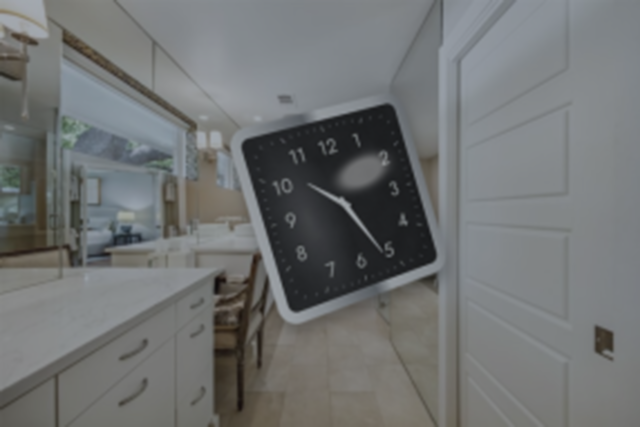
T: 10 h 26 min
